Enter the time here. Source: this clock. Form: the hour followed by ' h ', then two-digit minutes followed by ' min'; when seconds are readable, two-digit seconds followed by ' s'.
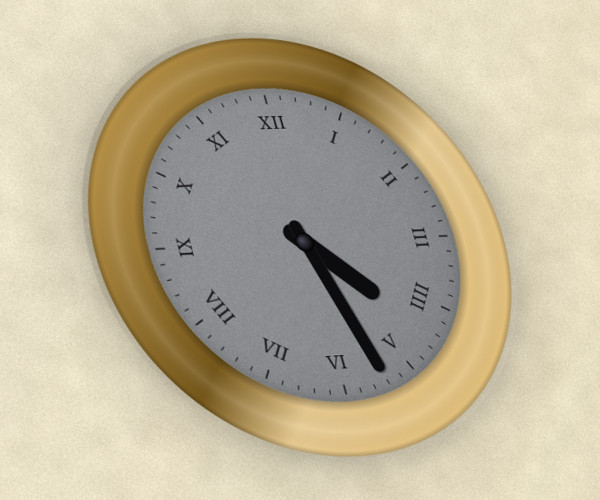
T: 4 h 27 min
